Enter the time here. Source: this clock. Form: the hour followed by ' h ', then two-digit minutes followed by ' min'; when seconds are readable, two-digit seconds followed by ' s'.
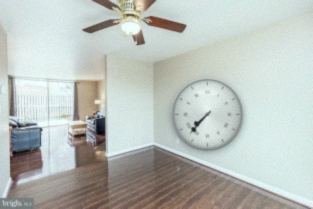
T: 7 h 37 min
